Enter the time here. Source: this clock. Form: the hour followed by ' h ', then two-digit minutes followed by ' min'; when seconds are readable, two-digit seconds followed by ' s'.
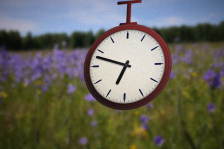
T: 6 h 48 min
